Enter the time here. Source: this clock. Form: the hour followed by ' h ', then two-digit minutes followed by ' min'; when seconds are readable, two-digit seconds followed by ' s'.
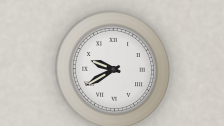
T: 9 h 40 min
